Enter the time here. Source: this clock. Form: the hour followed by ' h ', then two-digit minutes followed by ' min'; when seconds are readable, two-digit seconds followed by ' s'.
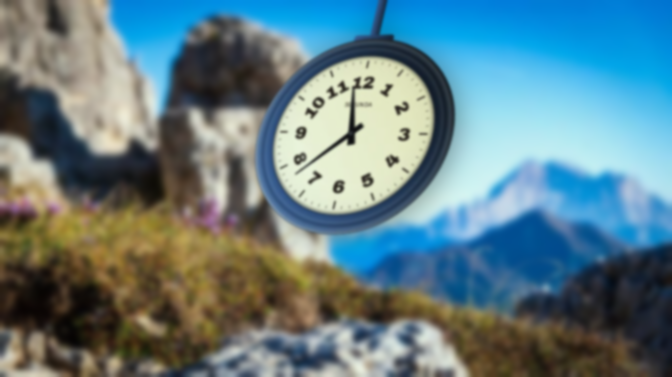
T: 11 h 38 min
